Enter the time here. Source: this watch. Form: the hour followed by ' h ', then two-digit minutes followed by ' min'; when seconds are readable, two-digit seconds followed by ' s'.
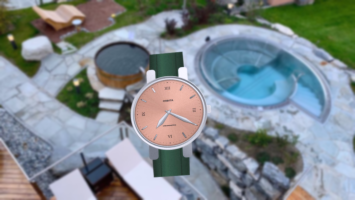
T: 7 h 20 min
